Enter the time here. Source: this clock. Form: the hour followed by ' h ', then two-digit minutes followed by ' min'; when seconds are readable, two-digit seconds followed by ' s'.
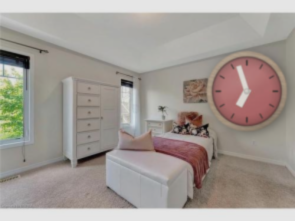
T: 6 h 57 min
